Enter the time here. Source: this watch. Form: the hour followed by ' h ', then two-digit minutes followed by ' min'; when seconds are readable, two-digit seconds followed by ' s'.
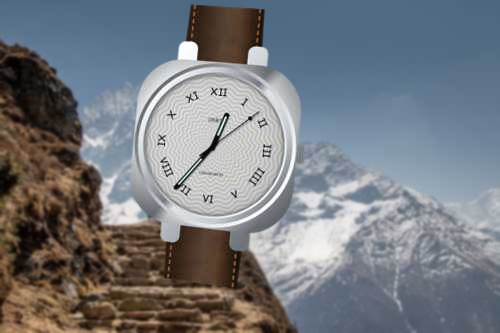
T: 12 h 36 min 08 s
